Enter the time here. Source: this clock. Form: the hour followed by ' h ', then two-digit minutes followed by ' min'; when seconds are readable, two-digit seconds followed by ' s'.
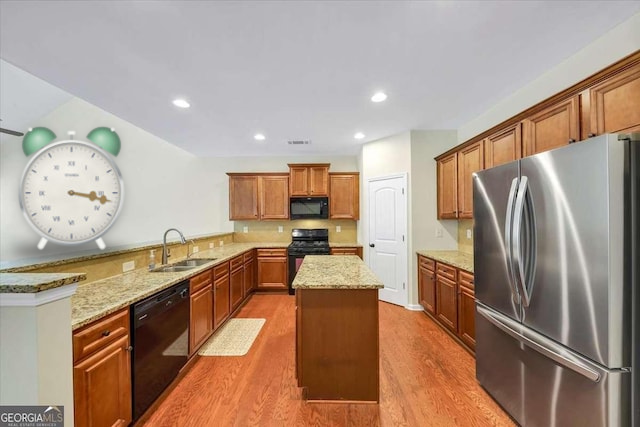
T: 3 h 17 min
